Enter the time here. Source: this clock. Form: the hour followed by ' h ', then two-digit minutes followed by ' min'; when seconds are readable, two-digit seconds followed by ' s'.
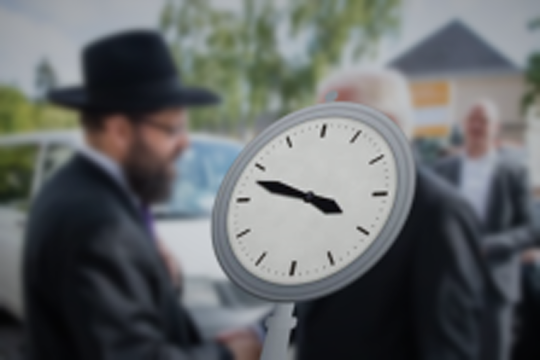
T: 3 h 48 min
